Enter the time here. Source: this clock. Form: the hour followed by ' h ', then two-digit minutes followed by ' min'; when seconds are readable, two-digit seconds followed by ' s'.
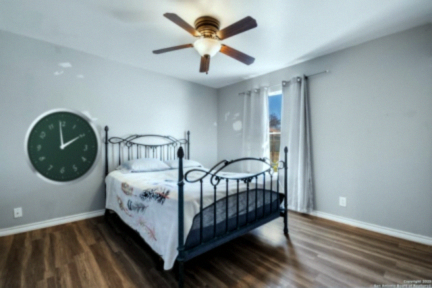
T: 1 h 59 min
